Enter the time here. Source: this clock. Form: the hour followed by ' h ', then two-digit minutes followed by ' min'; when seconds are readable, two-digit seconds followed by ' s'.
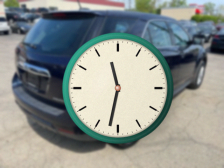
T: 11 h 32 min
